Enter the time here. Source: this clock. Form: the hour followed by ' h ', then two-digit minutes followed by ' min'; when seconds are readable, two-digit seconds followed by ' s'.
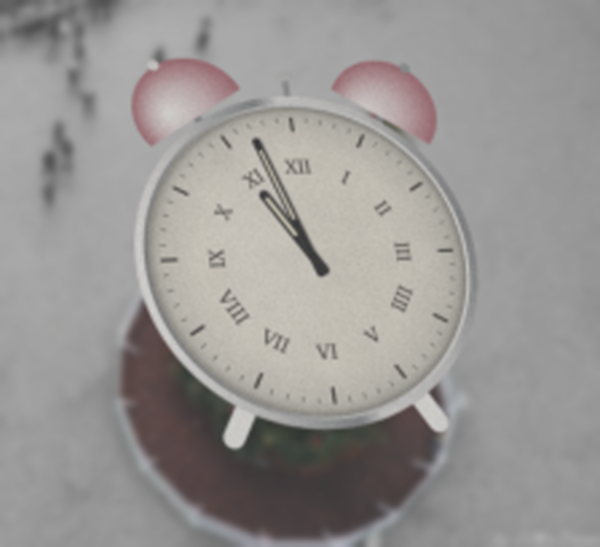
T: 10 h 57 min
